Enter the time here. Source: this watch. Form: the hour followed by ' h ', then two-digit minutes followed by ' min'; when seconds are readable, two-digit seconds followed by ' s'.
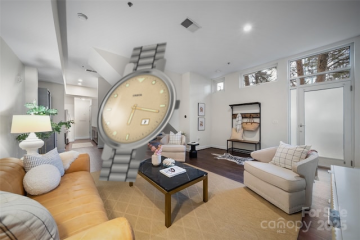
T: 6 h 17 min
